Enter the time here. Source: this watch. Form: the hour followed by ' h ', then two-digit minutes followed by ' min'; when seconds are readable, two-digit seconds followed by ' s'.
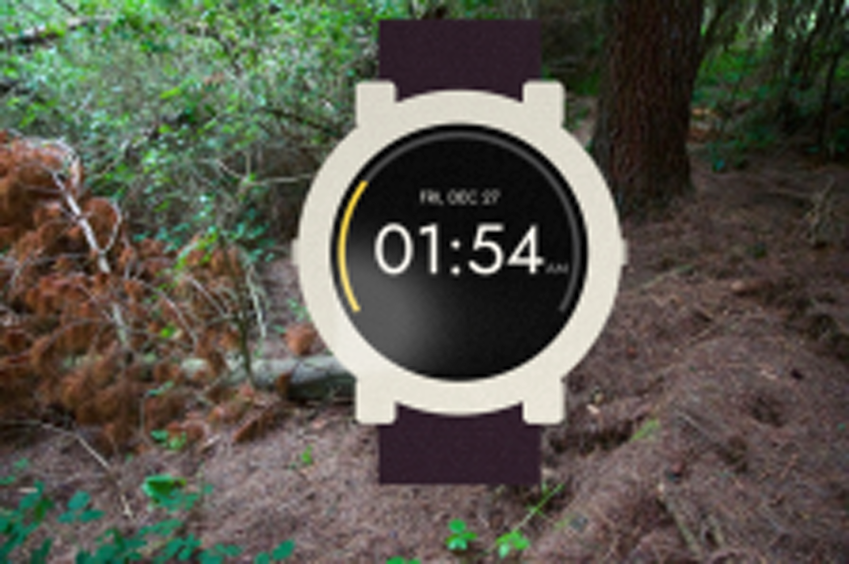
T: 1 h 54 min
